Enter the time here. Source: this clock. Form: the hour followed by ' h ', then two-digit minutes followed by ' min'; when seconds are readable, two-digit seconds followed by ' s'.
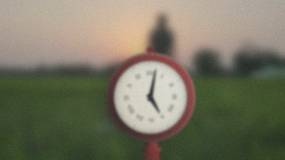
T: 5 h 02 min
